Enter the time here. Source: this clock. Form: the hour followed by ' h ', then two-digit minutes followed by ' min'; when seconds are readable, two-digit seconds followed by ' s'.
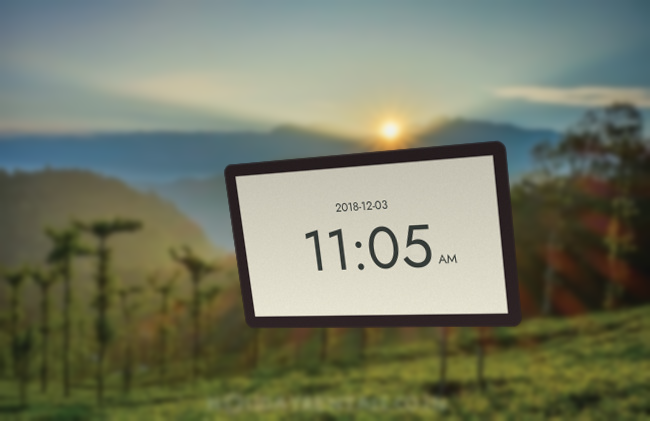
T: 11 h 05 min
